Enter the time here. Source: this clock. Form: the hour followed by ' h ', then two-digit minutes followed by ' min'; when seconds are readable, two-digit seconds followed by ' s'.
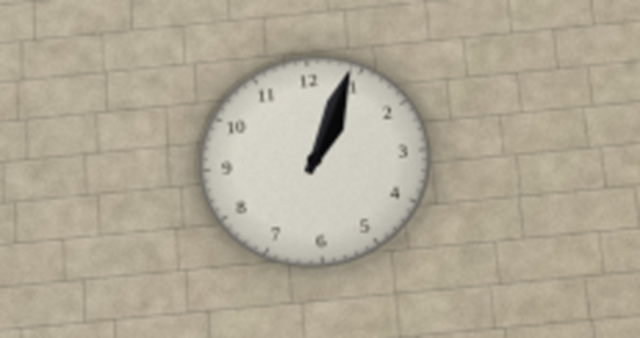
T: 1 h 04 min
